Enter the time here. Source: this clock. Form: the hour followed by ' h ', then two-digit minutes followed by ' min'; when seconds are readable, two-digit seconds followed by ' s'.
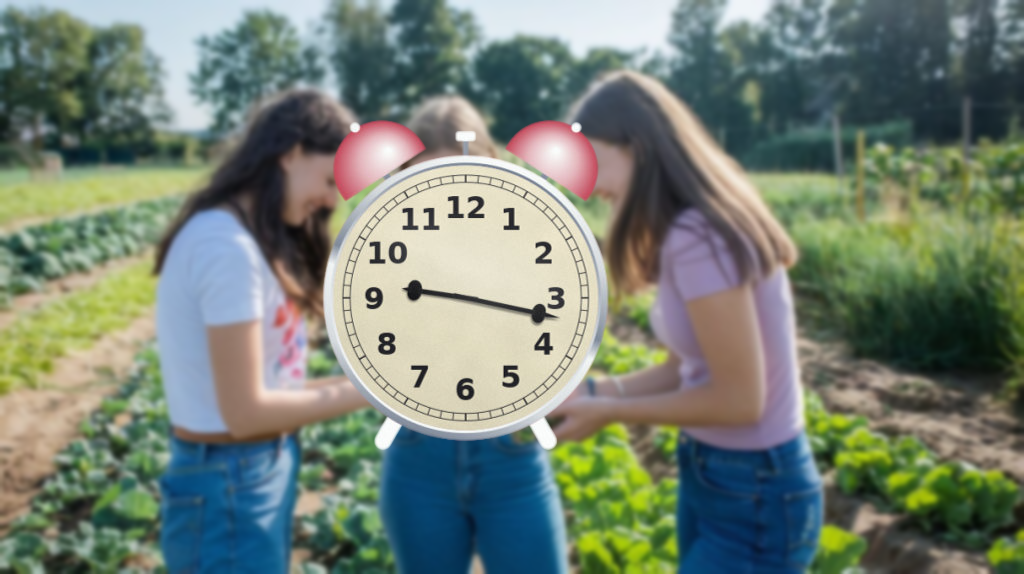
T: 9 h 17 min
